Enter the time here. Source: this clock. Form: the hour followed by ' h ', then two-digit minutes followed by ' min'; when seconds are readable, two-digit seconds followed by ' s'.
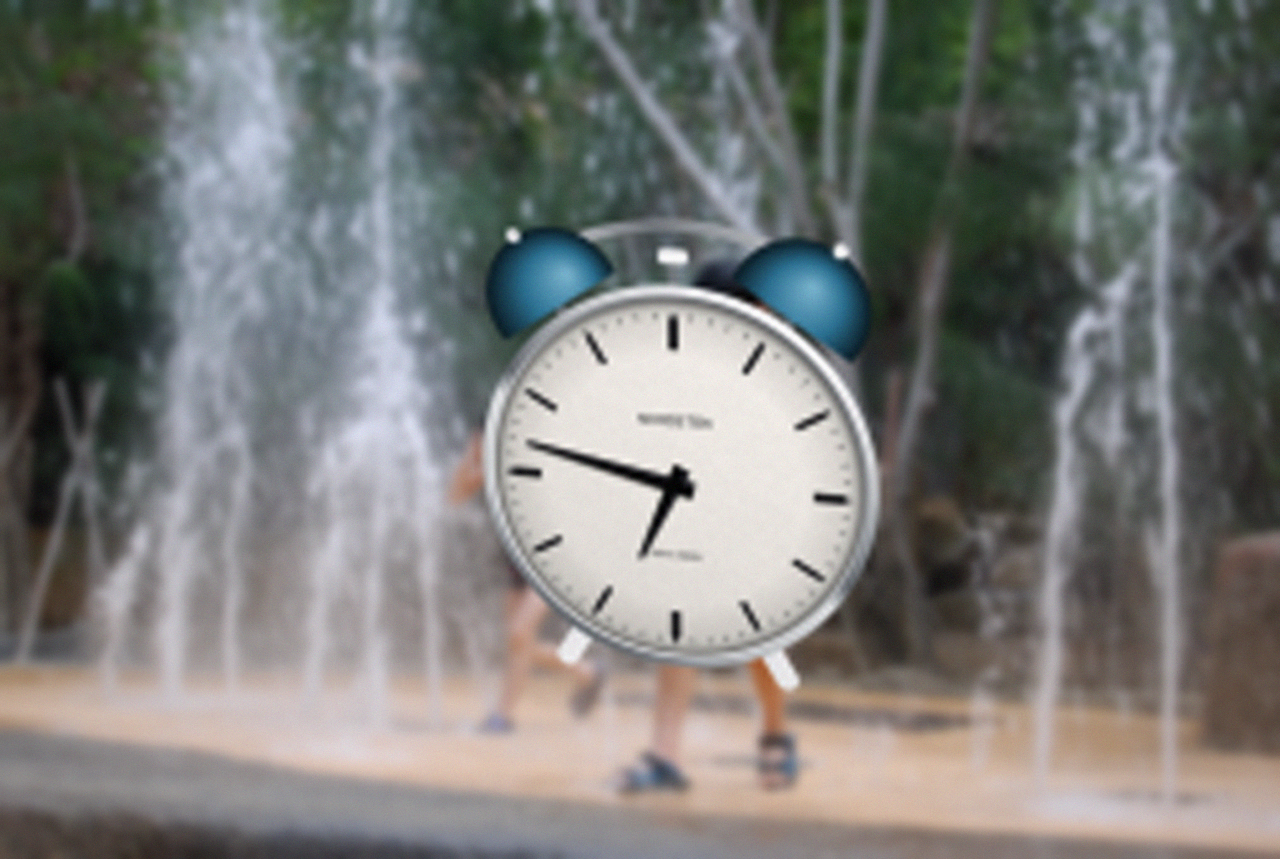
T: 6 h 47 min
